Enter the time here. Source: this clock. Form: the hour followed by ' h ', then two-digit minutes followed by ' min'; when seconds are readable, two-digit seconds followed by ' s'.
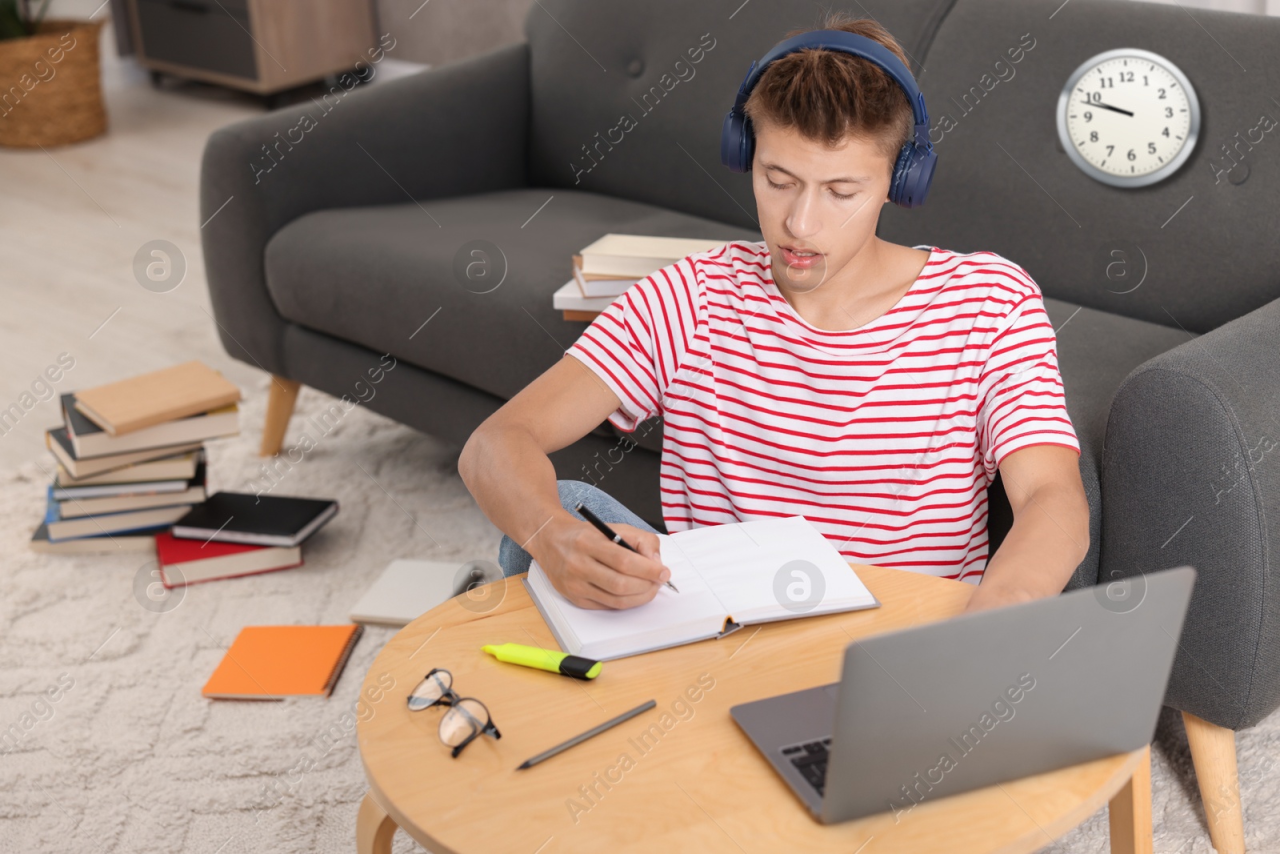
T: 9 h 48 min
